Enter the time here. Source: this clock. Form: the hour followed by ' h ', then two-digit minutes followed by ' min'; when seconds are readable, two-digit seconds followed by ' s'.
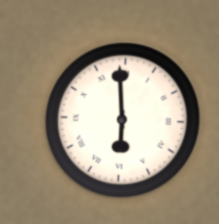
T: 5 h 59 min
